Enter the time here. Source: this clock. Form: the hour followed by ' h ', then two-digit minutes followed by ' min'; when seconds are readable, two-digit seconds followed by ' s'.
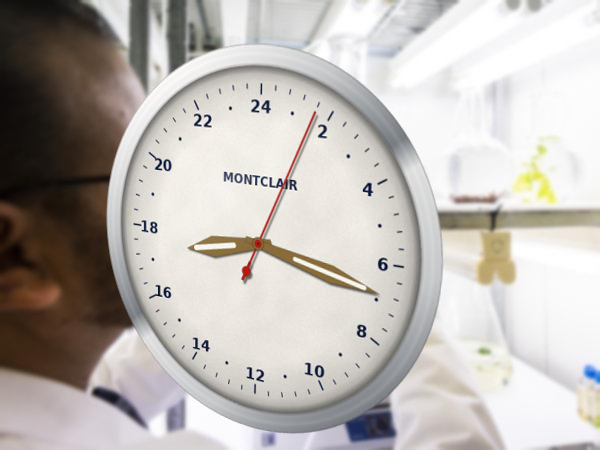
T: 17 h 17 min 04 s
